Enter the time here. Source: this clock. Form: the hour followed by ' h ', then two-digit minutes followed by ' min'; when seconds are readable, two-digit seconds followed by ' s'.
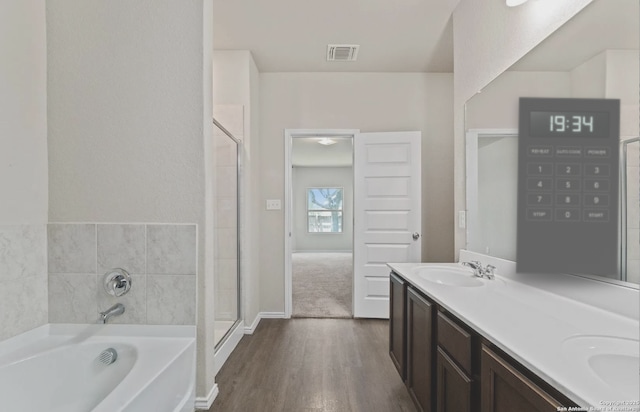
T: 19 h 34 min
